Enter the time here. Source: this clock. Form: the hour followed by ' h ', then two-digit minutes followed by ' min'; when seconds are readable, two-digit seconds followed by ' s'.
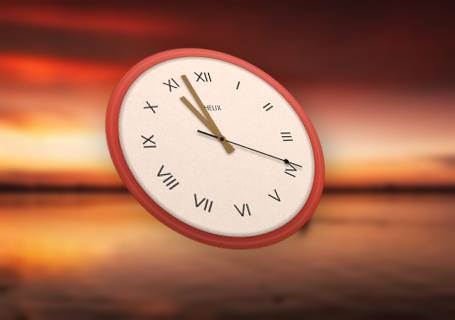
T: 10 h 57 min 19 s
